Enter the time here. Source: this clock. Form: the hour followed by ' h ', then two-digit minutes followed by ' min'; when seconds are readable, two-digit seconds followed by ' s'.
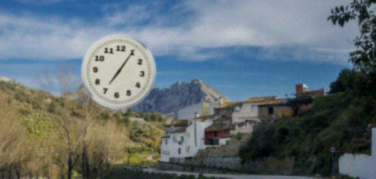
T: 7 h 05 min
